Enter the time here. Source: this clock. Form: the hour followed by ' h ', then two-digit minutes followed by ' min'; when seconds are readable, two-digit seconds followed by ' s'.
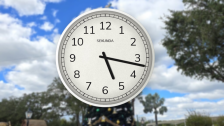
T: 5 h 17 min
